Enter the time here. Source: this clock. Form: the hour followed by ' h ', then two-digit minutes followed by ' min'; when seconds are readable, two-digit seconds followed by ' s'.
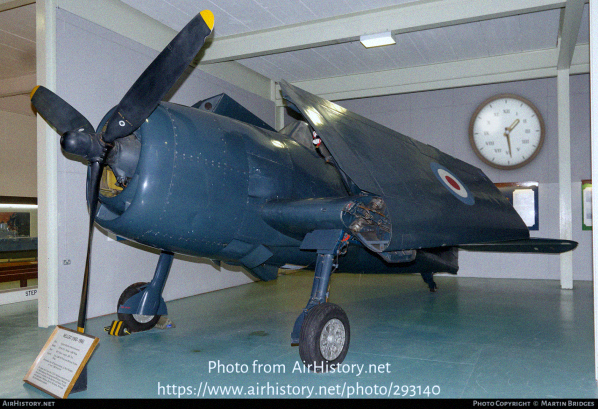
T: 1 h 29 min
